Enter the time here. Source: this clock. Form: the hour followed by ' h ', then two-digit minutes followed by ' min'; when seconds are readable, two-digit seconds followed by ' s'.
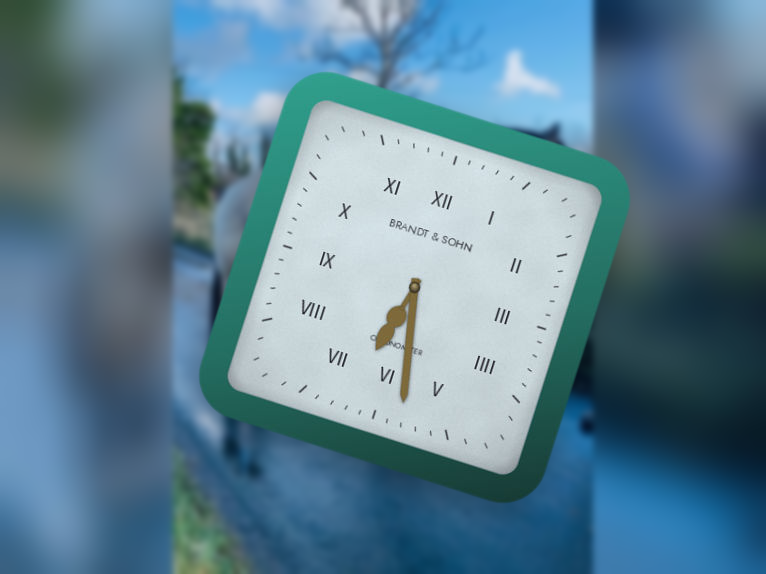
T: 6 h 28 min
